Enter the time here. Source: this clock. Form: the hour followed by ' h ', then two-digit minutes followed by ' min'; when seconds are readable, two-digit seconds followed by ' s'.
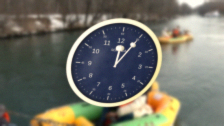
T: 12 h 05 min
